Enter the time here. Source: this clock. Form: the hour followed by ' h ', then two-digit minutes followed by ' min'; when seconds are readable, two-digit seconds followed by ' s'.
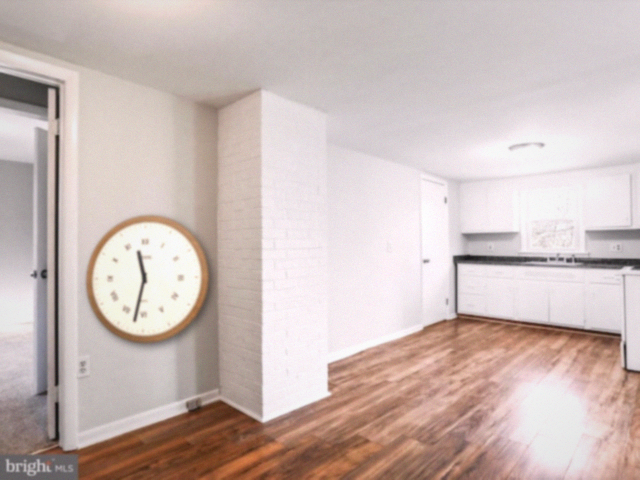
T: 11 h 32 min
